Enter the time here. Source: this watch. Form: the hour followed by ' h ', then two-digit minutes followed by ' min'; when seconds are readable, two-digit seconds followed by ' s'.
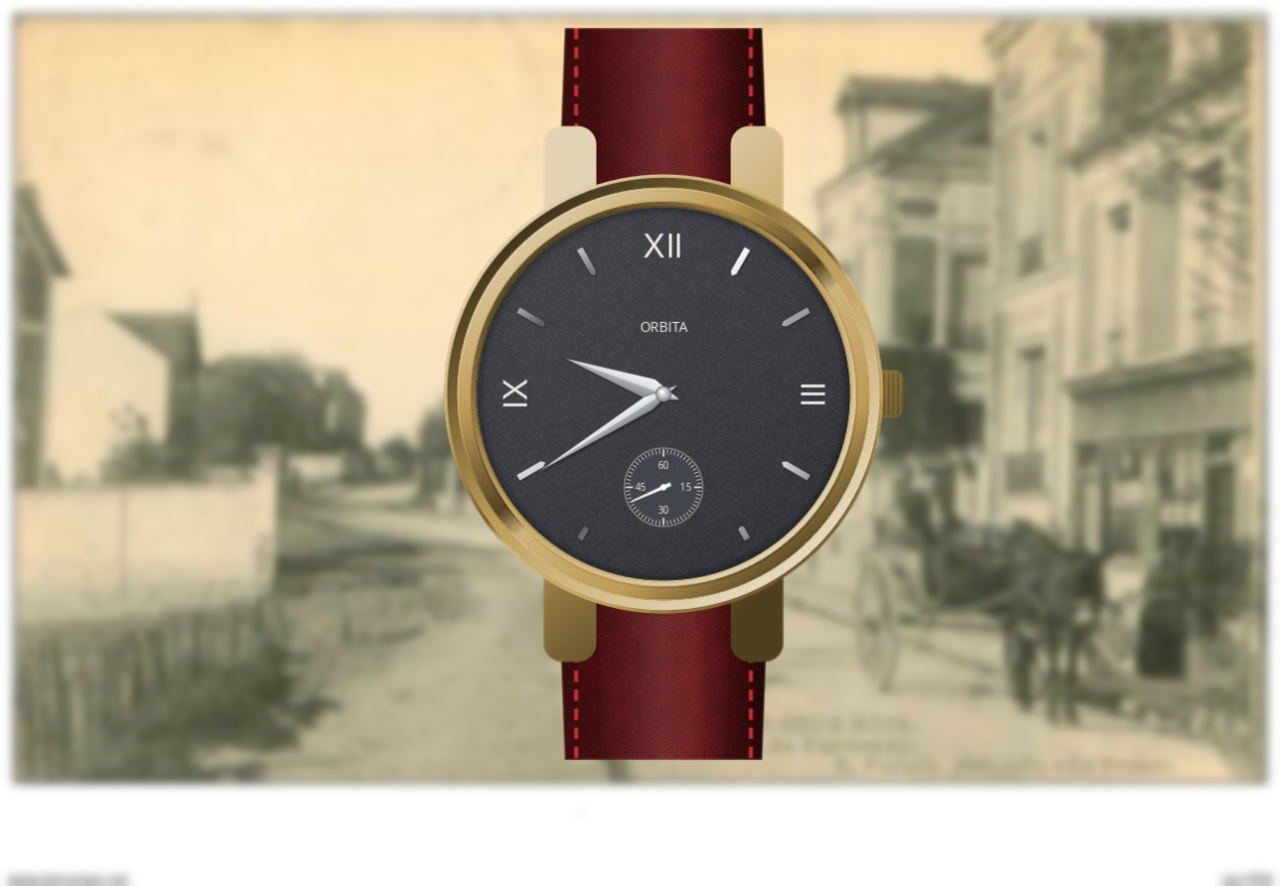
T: 9 h 39 min 41 s
